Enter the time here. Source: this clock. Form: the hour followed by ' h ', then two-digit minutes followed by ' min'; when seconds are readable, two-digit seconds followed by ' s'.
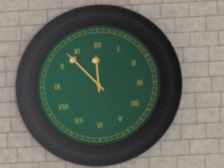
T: 11 h 53 min
